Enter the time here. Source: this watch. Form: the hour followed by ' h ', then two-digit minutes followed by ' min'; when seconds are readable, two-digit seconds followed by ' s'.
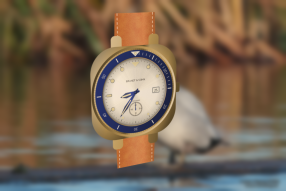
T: 8 h 36 min
